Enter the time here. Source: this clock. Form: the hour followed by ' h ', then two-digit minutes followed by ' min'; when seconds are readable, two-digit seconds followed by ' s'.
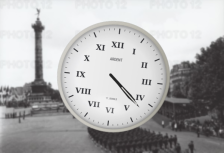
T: 4 h 22 min
